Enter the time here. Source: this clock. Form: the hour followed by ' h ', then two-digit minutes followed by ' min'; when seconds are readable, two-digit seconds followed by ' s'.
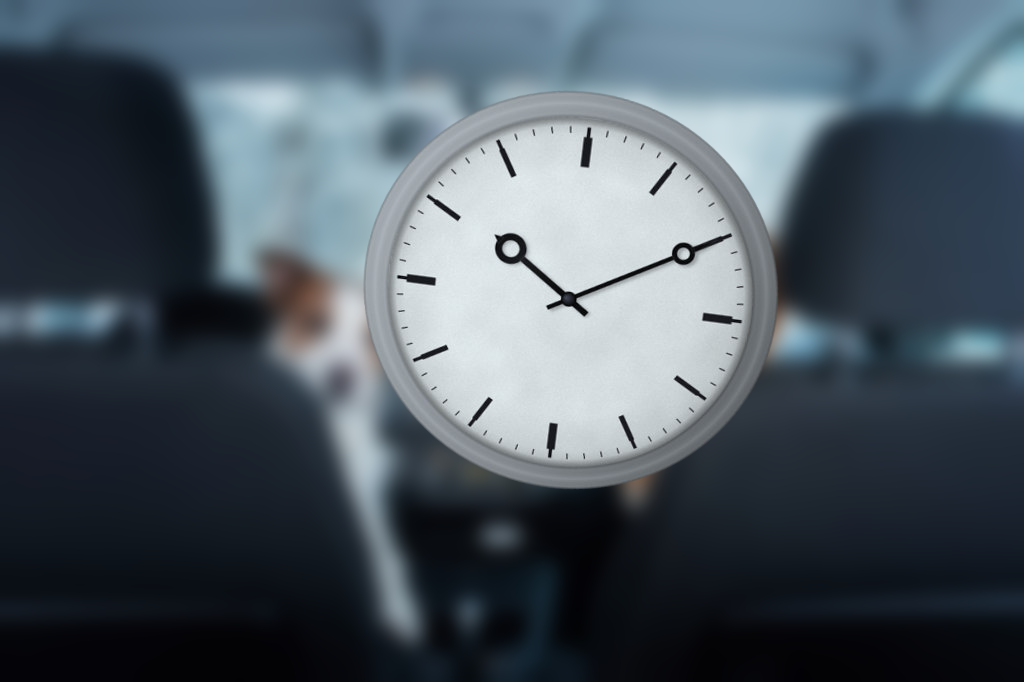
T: 10 h 10 min
